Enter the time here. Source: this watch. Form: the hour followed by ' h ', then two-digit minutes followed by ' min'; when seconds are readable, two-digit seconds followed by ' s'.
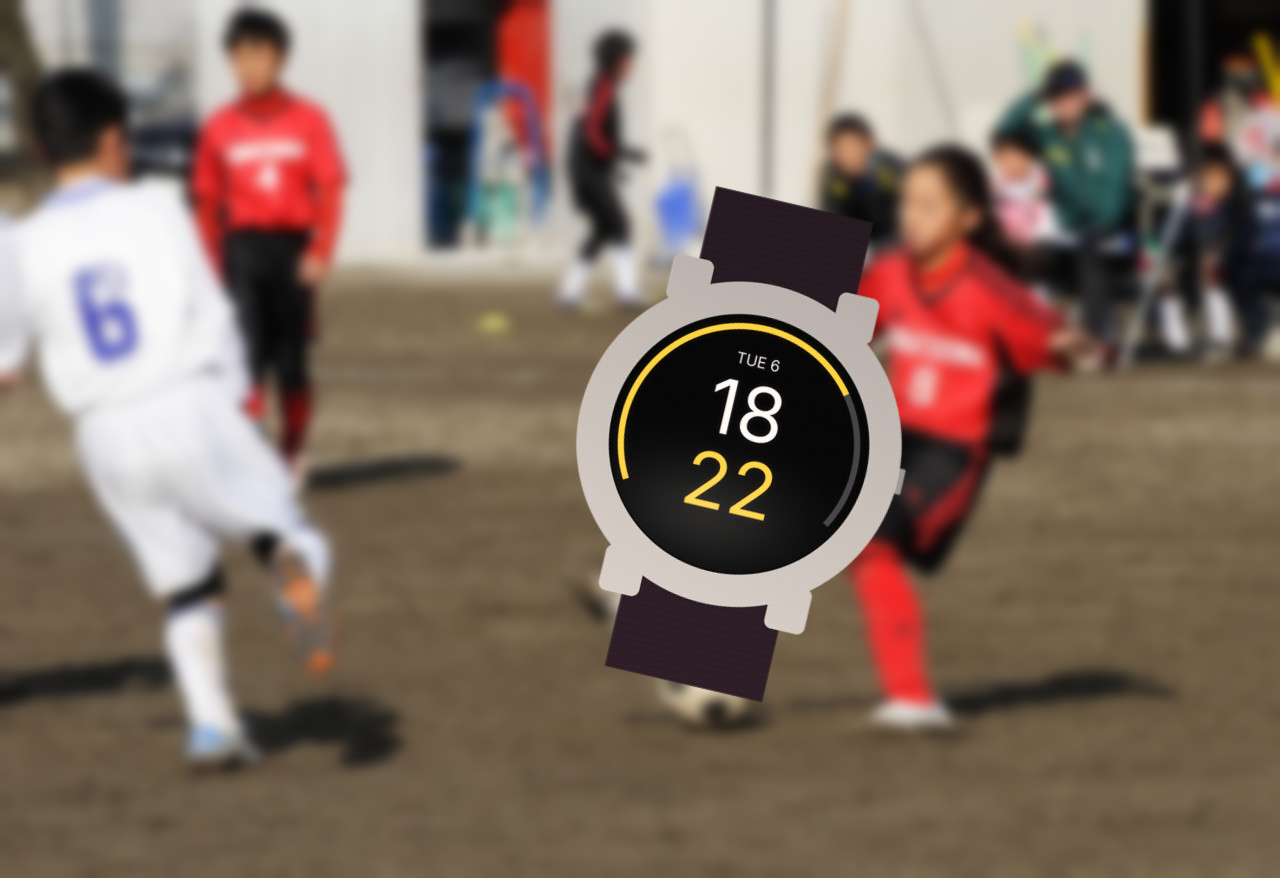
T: 18 h 22 min
